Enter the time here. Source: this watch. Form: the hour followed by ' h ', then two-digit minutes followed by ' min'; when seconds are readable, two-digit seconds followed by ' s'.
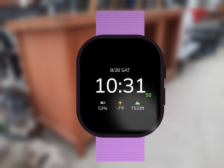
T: 10 h 31 min
